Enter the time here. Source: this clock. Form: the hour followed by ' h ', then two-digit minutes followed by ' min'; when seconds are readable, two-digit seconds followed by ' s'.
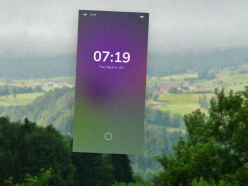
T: 7 h 19 min
